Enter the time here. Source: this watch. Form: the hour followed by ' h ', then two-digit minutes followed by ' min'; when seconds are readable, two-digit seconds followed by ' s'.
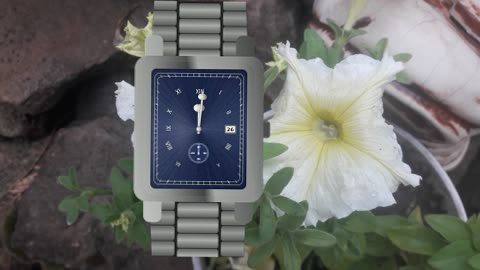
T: 12 h 01 min
